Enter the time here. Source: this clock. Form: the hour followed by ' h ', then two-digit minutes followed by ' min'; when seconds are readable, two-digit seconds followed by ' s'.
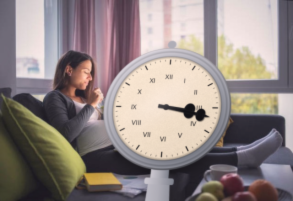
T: 3 h 17 min
